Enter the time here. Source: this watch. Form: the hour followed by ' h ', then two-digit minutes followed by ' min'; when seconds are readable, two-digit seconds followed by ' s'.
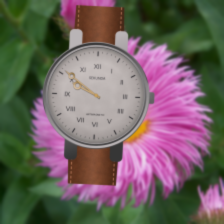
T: 9 h 51 min
